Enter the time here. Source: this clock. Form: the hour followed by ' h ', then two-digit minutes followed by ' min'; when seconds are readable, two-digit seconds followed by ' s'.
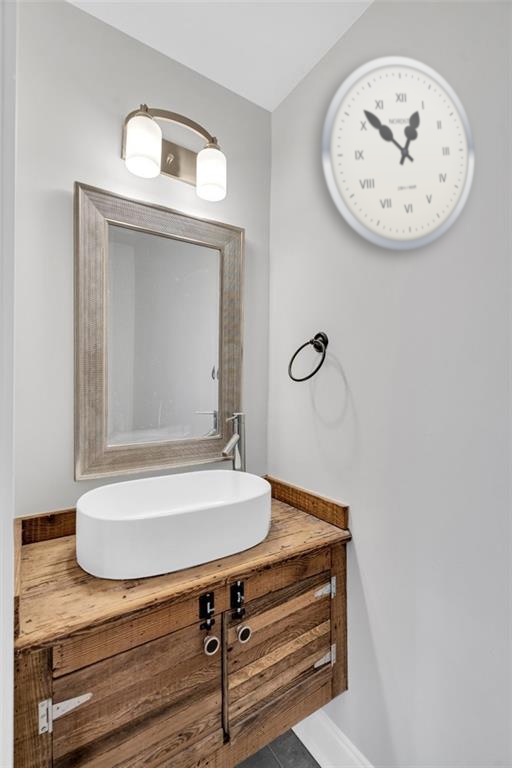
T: 12 h 52 min
